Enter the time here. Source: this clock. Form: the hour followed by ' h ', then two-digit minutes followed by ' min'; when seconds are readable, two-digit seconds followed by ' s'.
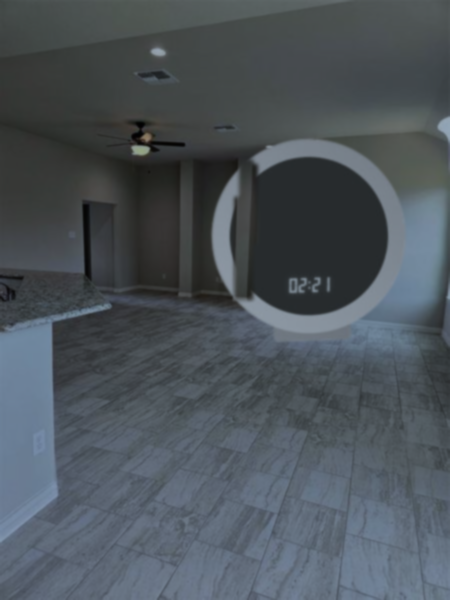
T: 2 h 21 min
